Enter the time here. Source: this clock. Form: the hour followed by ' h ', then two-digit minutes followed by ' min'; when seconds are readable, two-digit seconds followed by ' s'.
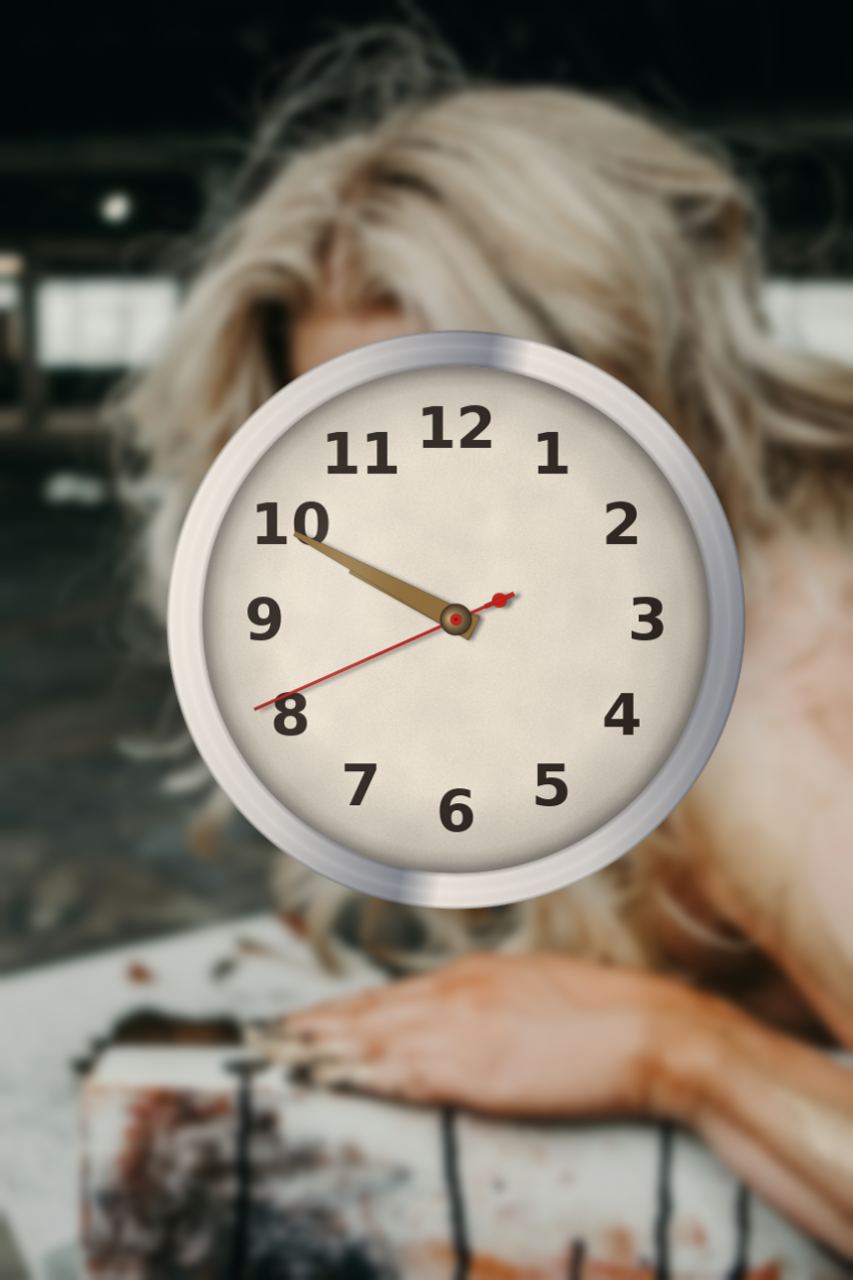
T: 9 h 49 min 41 s
